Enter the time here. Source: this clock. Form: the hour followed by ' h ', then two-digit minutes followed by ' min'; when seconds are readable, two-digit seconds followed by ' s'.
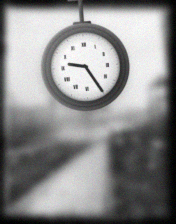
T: 9 h 25 min
